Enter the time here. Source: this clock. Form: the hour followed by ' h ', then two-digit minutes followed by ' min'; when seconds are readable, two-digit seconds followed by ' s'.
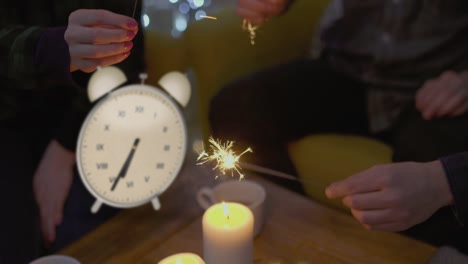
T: 6 h 34 min
